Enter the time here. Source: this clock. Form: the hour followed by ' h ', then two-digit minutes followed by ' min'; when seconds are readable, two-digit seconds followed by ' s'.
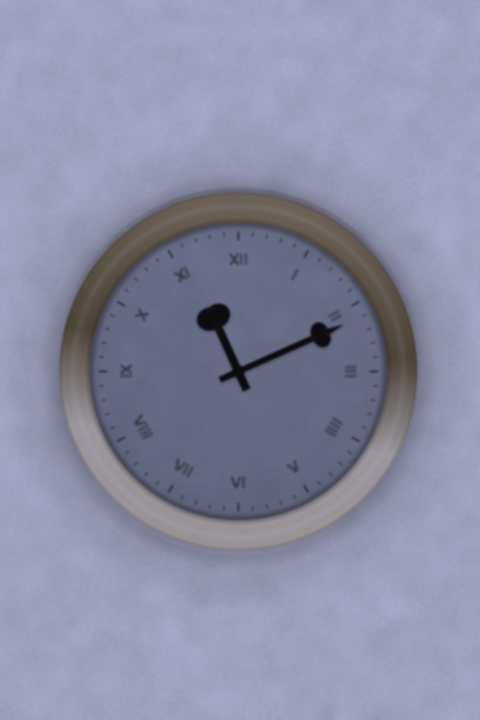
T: 11 h 11 min
